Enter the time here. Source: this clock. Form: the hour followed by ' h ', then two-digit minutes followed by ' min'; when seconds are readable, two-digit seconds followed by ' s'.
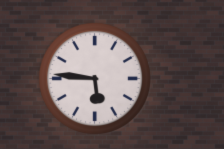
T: 5 h 46 min
